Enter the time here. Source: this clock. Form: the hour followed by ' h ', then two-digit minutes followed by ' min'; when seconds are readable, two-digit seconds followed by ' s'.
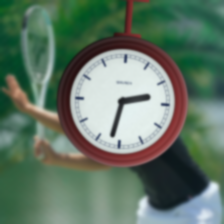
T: 2 h 32 min
